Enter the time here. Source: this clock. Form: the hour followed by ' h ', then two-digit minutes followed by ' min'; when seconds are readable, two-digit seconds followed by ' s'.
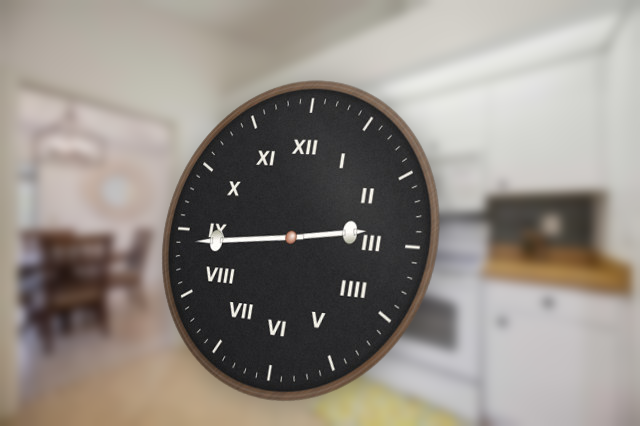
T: 2 h 44 min
